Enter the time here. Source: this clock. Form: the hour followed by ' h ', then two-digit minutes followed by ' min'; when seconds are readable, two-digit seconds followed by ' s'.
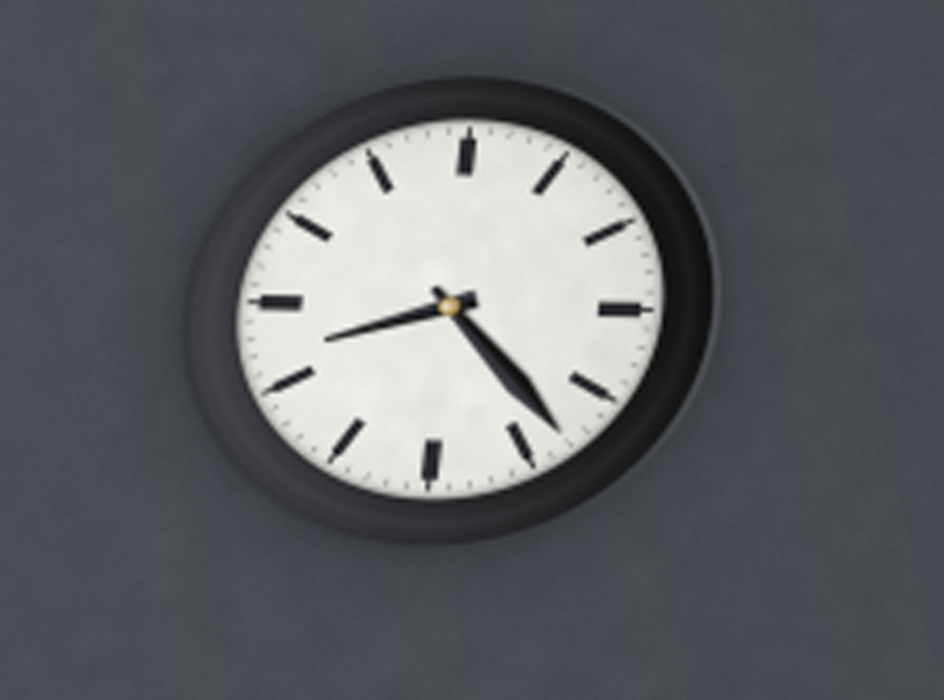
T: 8 h 23 min
